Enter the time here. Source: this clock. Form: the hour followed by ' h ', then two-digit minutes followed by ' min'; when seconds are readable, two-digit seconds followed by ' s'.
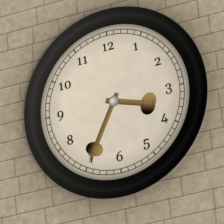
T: 3 h 35 min
